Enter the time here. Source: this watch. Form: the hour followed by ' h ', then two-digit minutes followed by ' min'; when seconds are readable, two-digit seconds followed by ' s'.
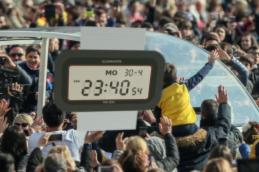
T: 23 h 40 min
